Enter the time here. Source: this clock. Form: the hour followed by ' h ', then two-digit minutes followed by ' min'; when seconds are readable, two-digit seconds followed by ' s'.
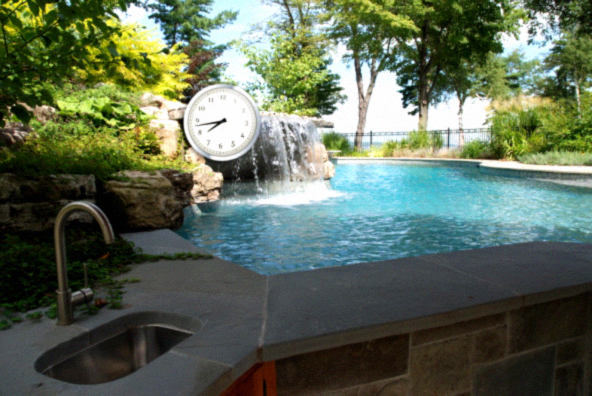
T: 7 h 43 min
